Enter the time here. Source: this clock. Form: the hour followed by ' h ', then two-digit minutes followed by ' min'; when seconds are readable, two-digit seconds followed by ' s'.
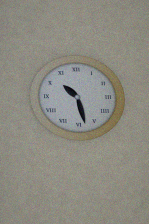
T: 10 h 28 min
